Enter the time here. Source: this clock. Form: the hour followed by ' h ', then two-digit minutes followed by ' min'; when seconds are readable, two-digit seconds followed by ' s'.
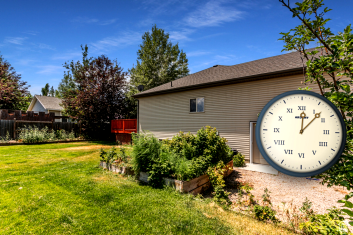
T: 12 h 07 min
